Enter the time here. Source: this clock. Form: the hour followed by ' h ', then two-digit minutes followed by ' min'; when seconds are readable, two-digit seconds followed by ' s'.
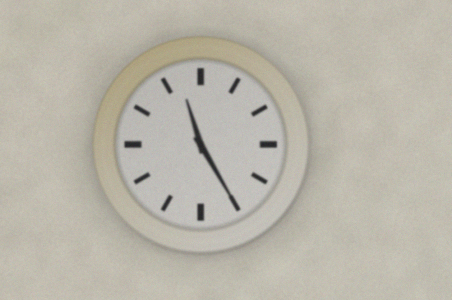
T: 11 h 25 min
